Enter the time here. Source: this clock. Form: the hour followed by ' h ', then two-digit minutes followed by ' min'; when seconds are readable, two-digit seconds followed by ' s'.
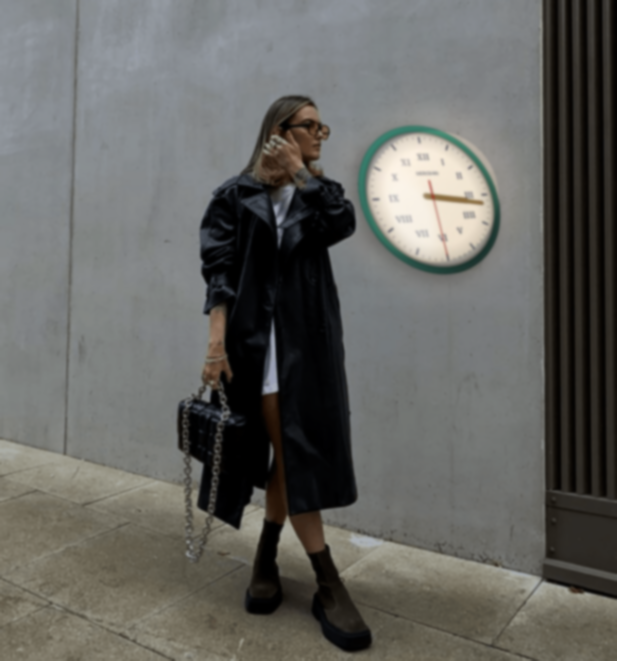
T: 3 h 16 min 30 s
